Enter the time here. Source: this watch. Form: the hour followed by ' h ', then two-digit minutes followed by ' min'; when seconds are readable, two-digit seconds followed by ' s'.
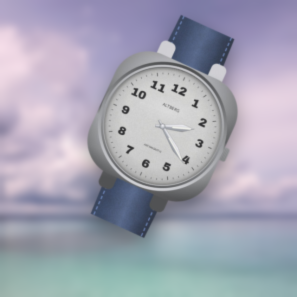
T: 2 h 21 min
